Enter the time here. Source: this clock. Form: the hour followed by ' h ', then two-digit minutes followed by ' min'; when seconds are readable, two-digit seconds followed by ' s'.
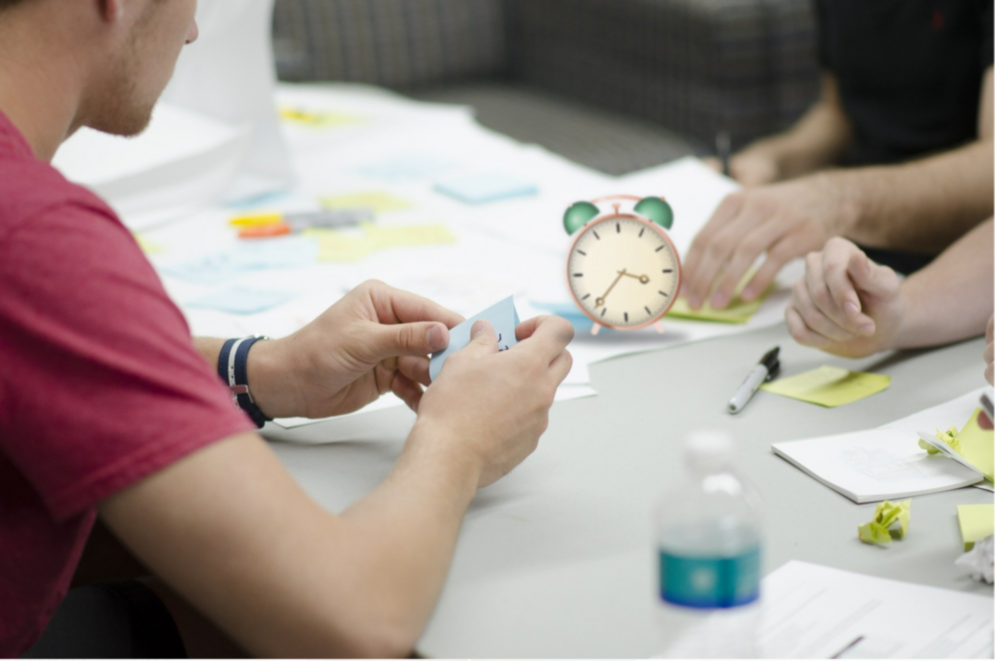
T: 3 h 37 min
